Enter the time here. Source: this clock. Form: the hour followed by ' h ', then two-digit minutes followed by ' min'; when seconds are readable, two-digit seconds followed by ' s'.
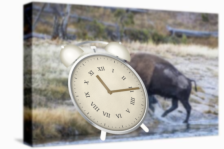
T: 11 h 15 min
